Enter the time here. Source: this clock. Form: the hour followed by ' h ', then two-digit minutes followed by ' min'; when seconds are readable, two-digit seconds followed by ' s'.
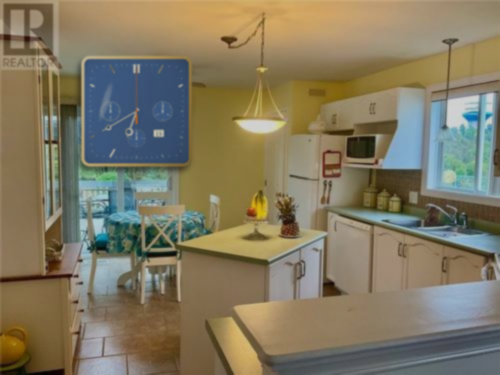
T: 6 h 40 min
